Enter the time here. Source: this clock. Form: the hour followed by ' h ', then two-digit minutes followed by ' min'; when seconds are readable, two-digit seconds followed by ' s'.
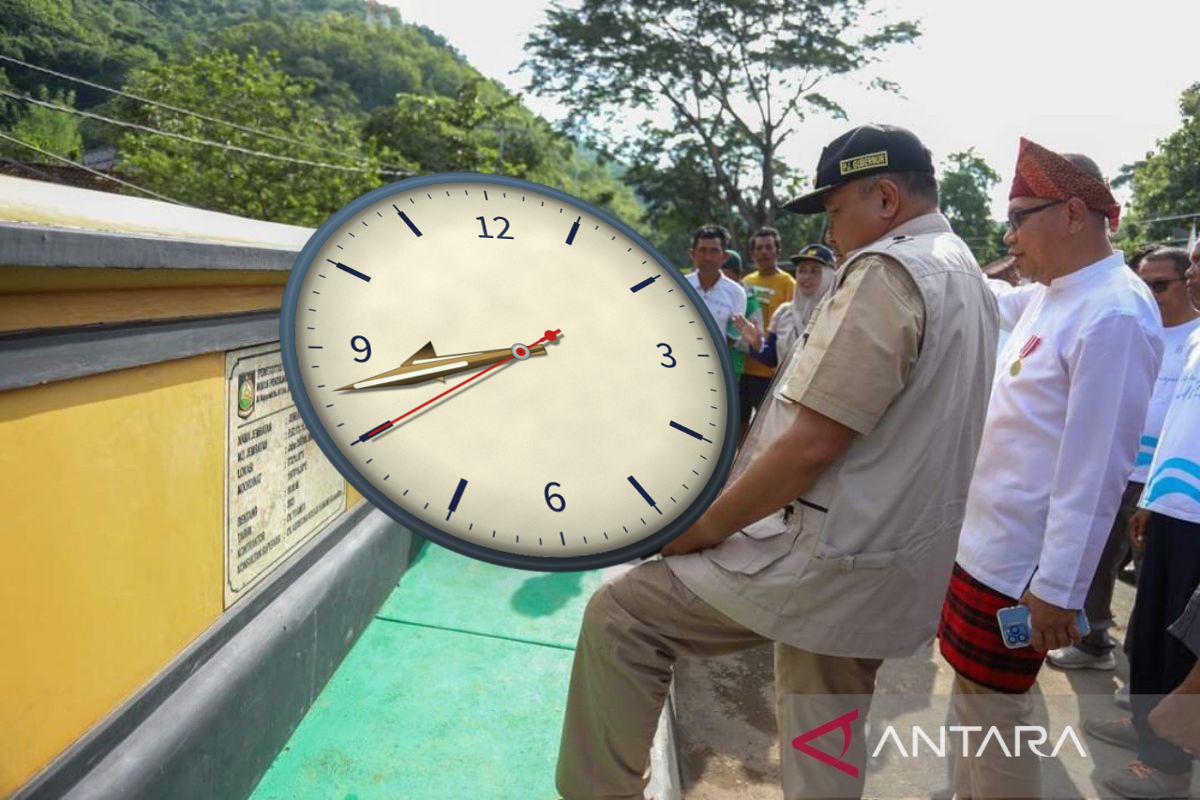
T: 8 h 42 min 40 s
